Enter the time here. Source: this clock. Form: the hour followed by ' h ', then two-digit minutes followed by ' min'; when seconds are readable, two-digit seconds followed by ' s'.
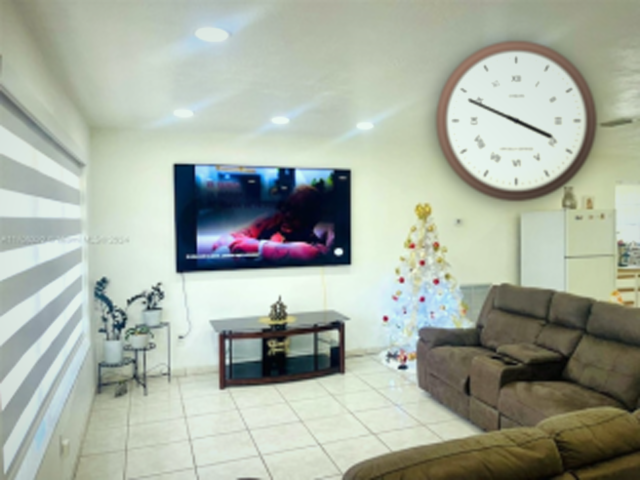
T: 3 h 49 min
